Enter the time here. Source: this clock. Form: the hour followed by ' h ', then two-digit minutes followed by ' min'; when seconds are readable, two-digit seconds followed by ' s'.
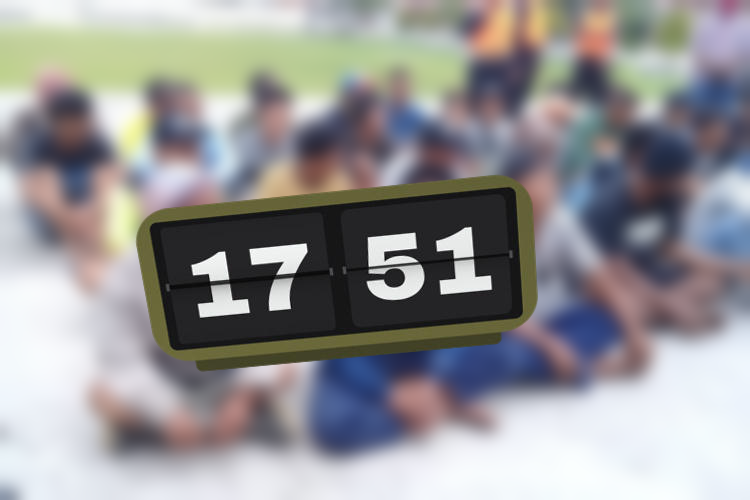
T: 17 h 51 min
